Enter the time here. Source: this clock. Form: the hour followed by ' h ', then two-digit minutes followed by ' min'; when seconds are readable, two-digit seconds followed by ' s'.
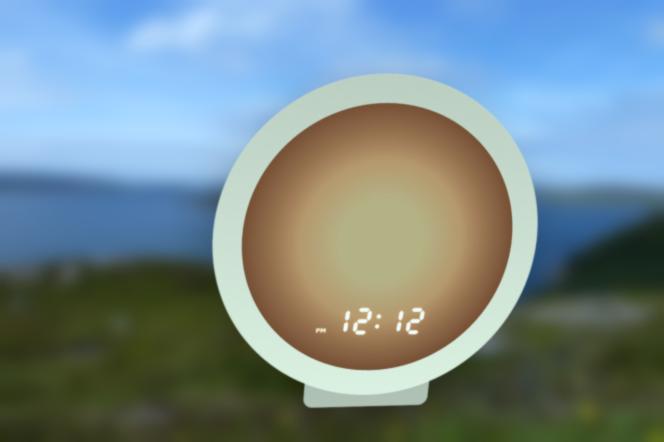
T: 12 h 12 min
